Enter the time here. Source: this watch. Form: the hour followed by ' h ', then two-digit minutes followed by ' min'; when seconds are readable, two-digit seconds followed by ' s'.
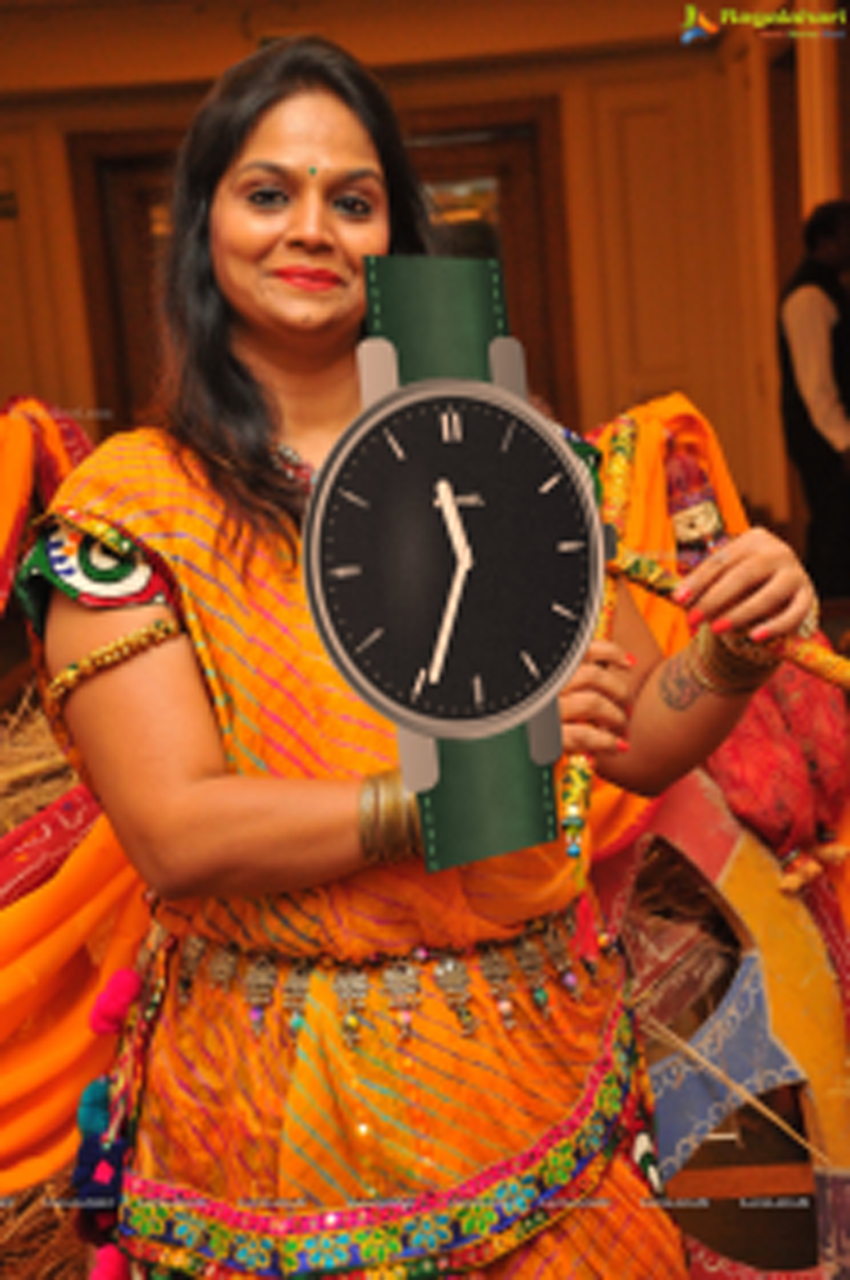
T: 11 h 34 min
